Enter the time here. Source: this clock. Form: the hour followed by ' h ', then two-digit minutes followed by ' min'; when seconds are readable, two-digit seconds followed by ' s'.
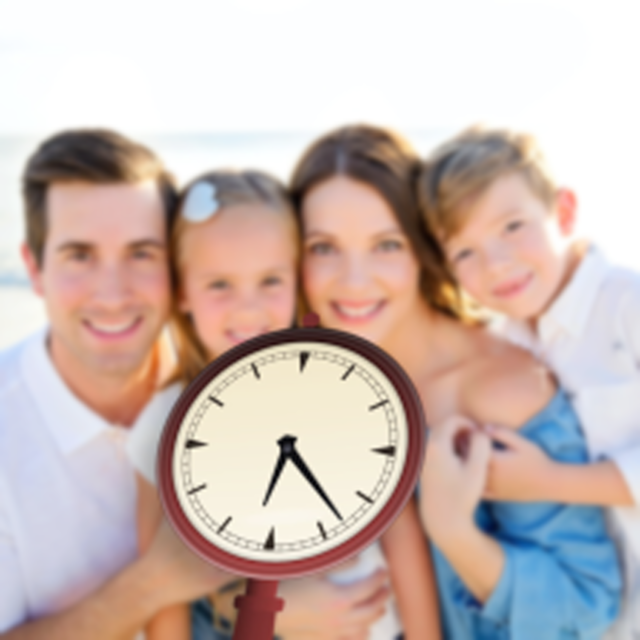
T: 6 h 23 min
